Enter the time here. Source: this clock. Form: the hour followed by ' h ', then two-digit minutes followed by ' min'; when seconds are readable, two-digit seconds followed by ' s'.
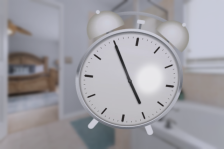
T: 4 h 55 min
